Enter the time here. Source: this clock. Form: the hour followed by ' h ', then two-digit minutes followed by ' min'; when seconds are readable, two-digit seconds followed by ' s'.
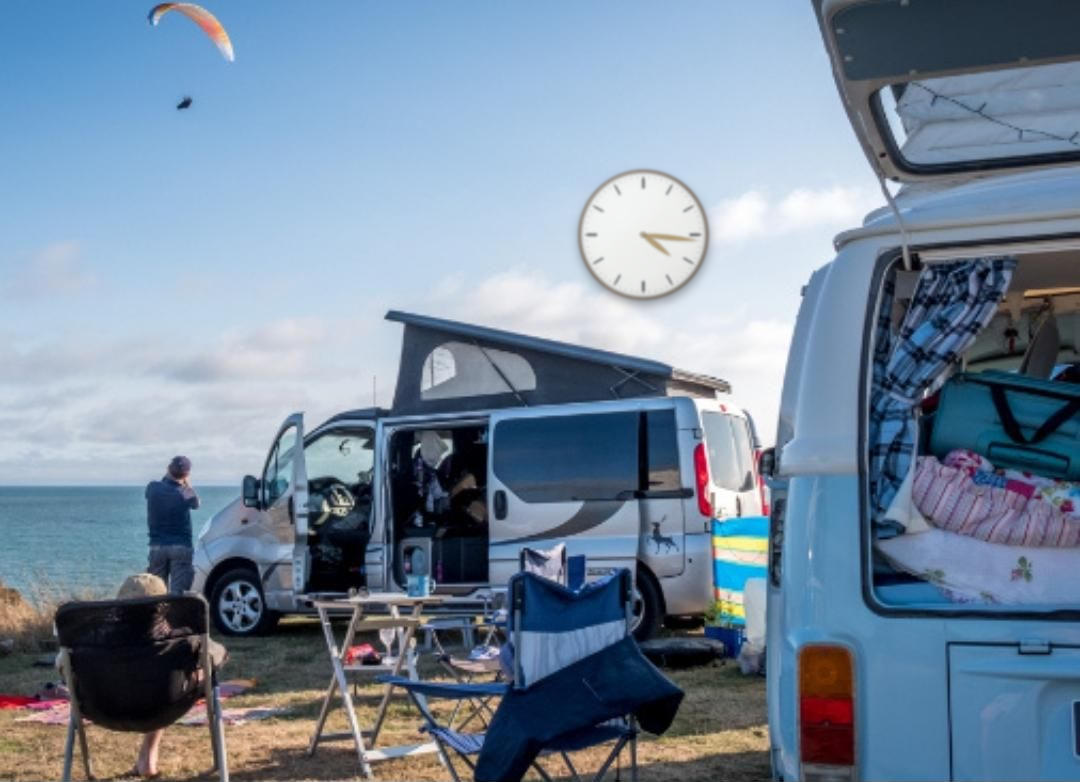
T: 4 h 16 min
